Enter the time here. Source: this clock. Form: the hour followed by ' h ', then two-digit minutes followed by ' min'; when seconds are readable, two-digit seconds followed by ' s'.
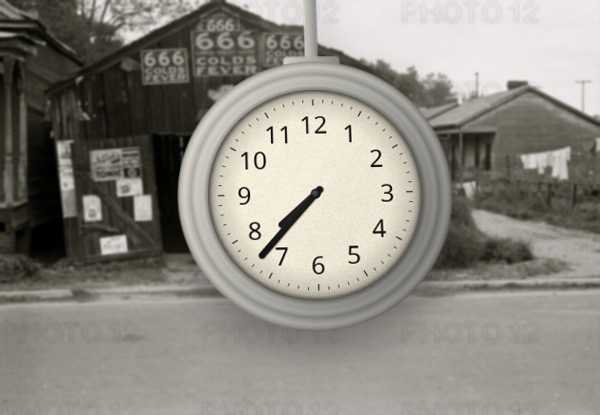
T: 7 h 37 min
